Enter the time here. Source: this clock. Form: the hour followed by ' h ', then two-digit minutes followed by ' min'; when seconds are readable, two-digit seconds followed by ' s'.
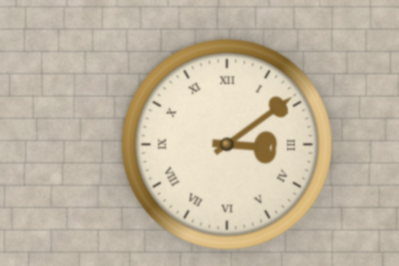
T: 3 h 09 min
